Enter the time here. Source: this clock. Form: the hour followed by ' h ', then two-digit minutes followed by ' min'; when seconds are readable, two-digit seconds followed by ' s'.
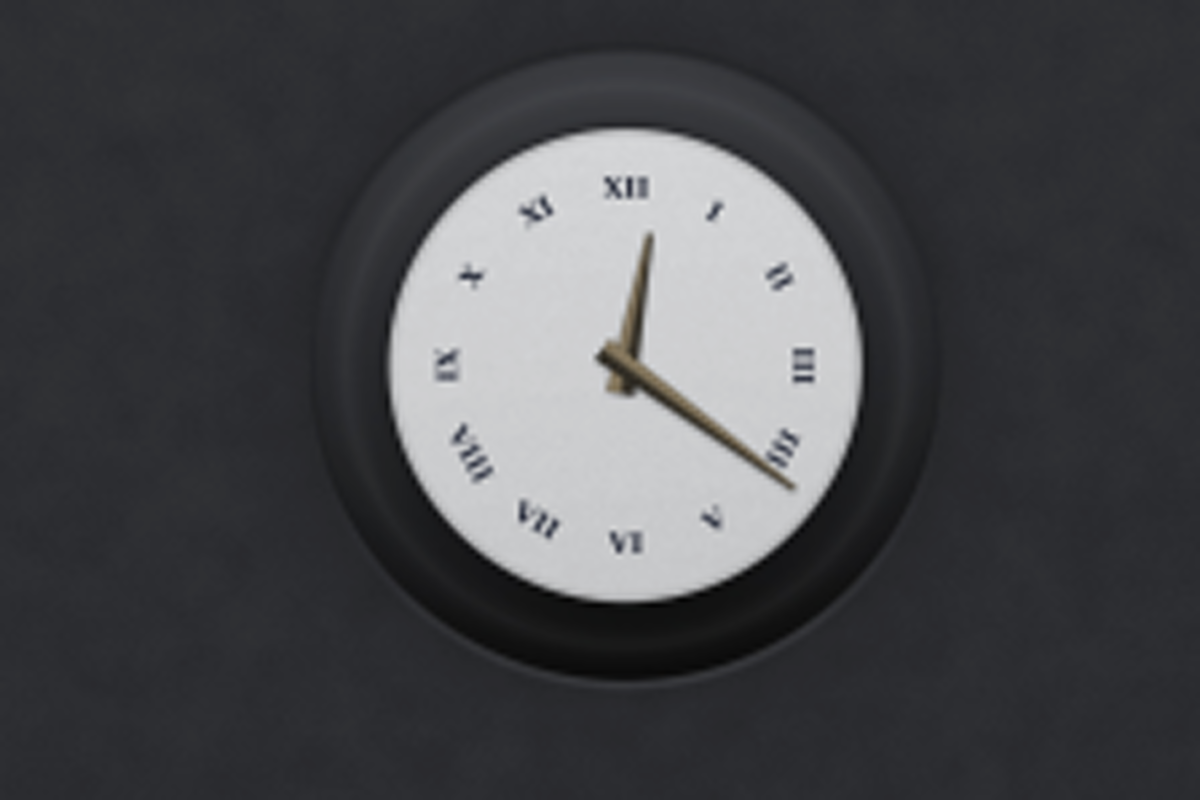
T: 12 h 21 min
